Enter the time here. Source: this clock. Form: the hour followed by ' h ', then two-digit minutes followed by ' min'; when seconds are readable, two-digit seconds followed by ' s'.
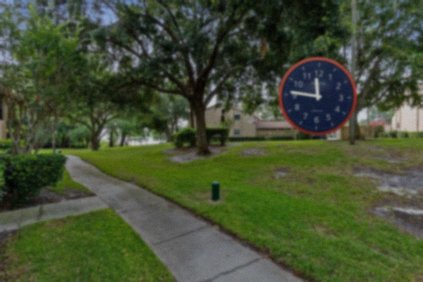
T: 11 h 46 min
